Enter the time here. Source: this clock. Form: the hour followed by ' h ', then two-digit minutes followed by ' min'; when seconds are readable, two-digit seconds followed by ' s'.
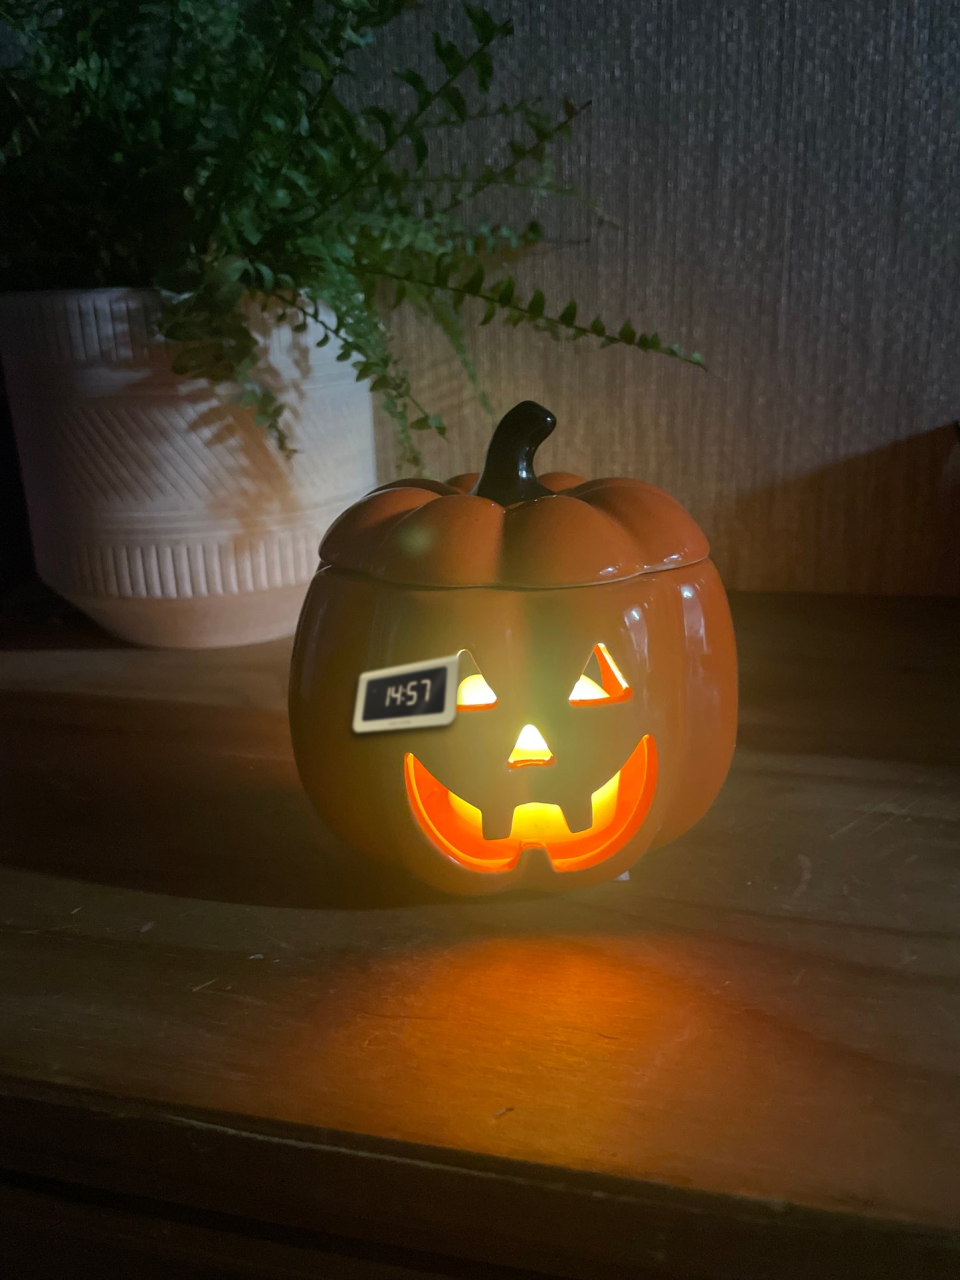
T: 14 h 57 min
